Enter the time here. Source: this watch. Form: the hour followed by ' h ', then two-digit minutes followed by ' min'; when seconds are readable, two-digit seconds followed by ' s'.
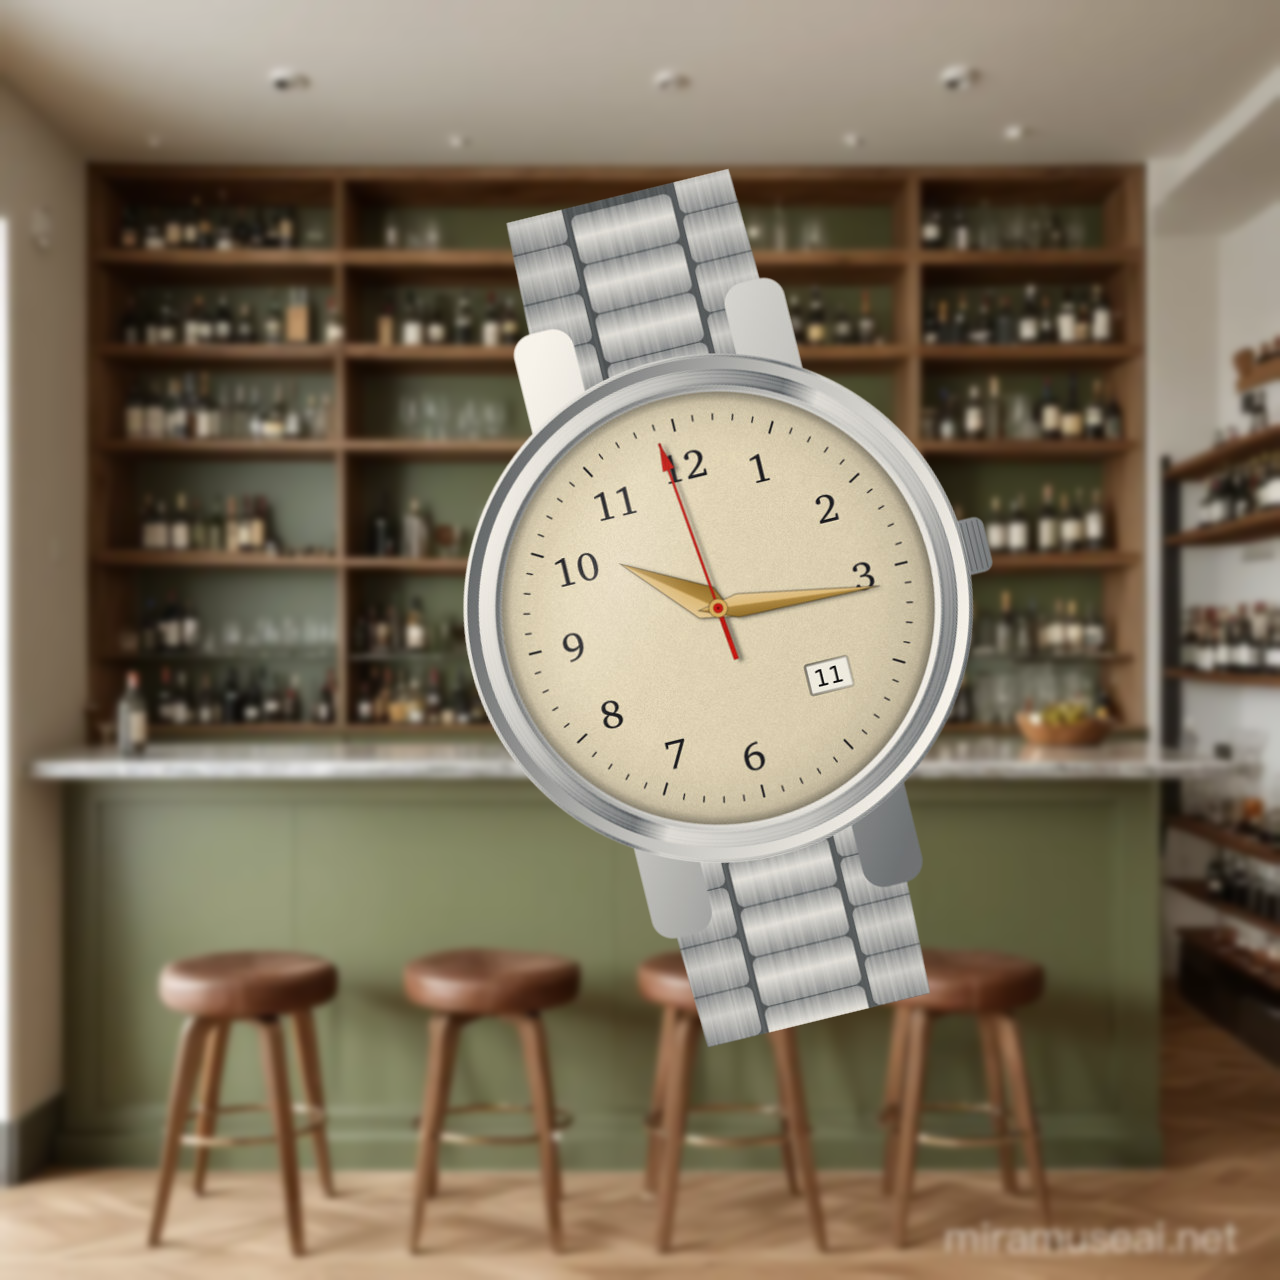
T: 10 h 15 min 59 s
